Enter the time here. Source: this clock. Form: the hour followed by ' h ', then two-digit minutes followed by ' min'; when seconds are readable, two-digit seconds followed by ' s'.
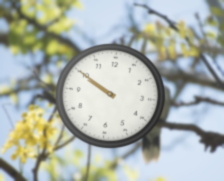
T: 9 h 50 min
